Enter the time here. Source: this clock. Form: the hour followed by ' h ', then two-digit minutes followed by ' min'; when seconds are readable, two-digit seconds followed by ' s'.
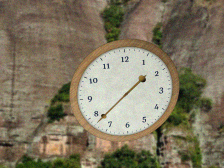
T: 1 h 38 min
